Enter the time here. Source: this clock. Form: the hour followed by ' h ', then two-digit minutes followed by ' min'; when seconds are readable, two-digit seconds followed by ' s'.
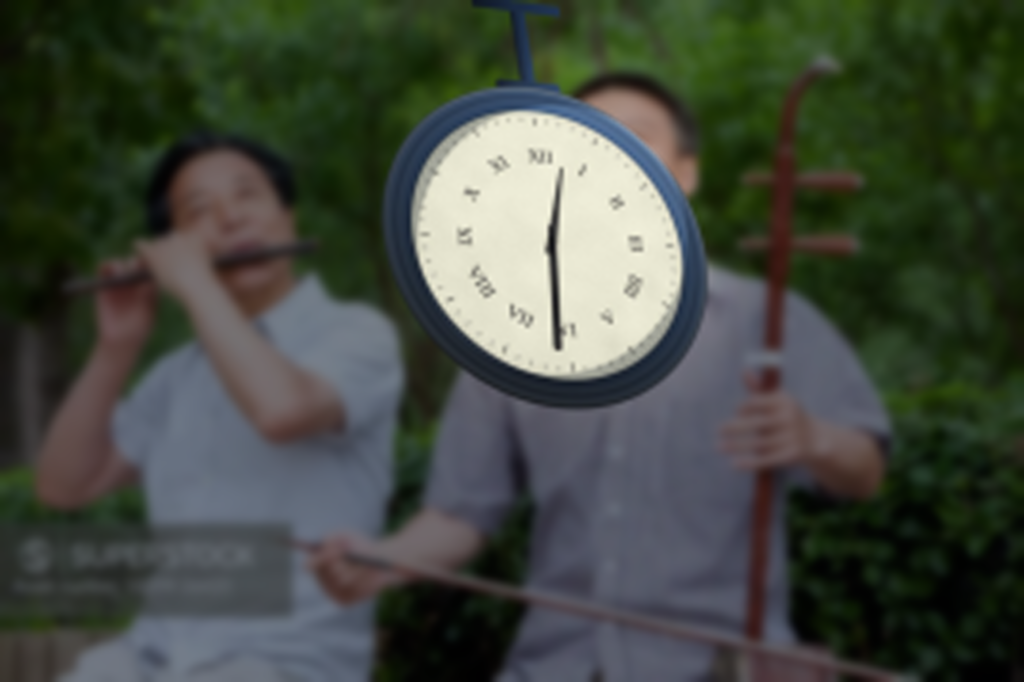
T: 12 h 31 min
